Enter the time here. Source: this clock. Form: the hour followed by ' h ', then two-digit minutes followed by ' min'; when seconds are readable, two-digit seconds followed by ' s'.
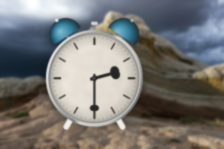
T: 2 h 30 min
